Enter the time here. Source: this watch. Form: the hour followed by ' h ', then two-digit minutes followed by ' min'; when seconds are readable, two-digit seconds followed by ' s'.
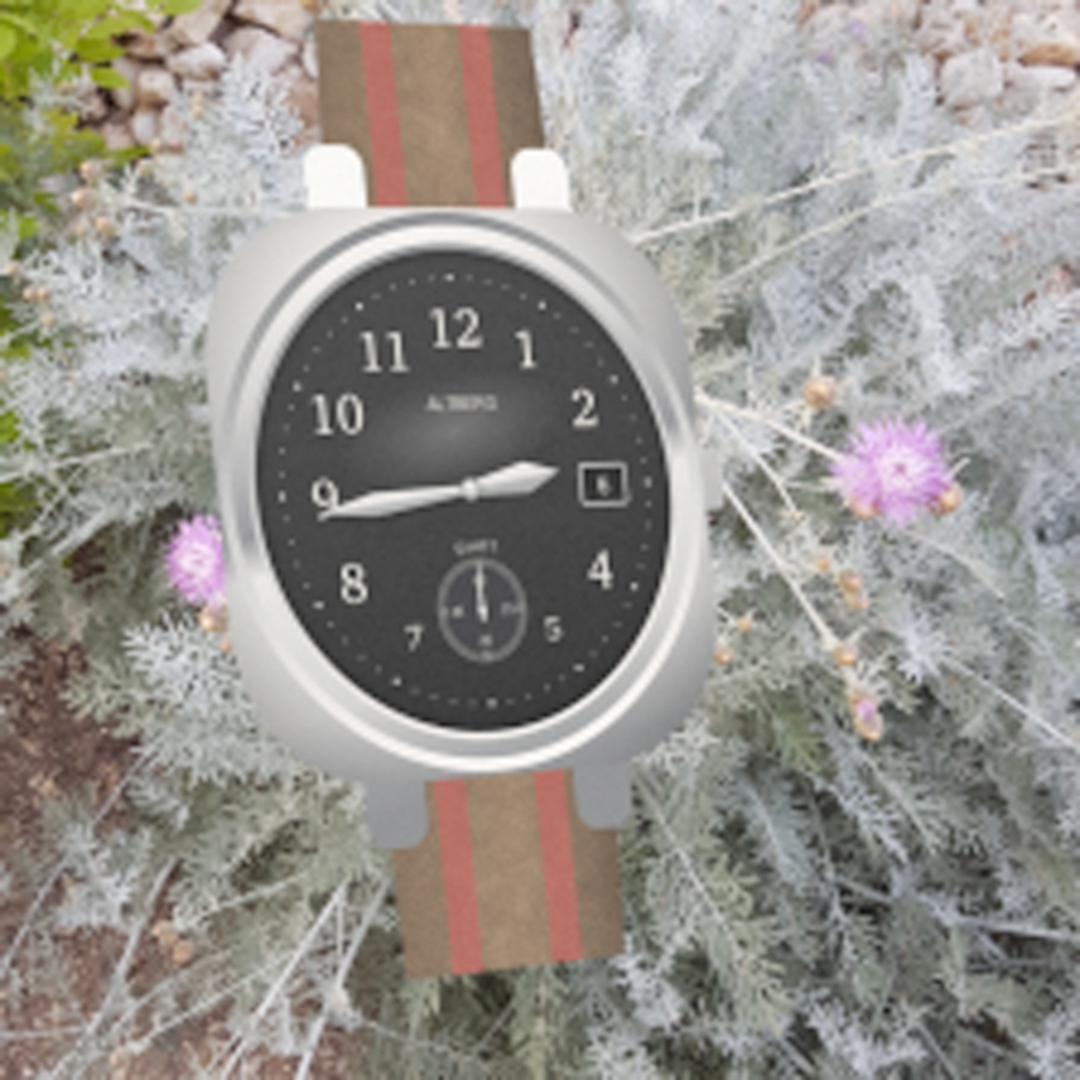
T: 2 h 44 min
